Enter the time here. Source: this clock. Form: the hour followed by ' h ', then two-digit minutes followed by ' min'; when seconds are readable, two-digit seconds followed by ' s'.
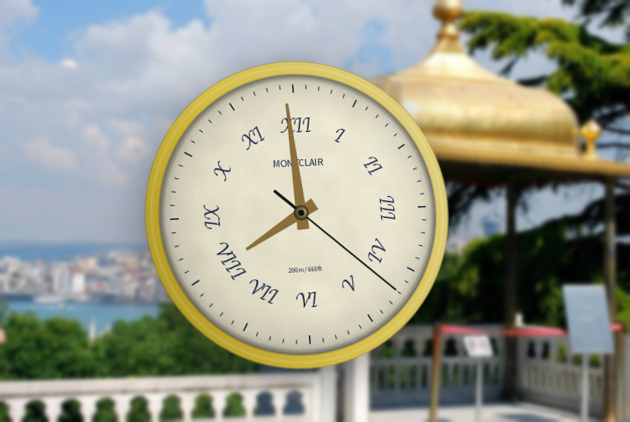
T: 7 h 59 min 22 s
